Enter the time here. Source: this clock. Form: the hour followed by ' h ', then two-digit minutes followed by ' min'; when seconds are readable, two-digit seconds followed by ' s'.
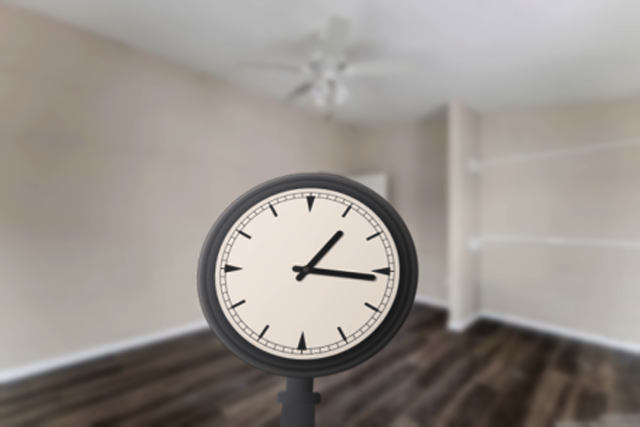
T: 1 h 16 min
